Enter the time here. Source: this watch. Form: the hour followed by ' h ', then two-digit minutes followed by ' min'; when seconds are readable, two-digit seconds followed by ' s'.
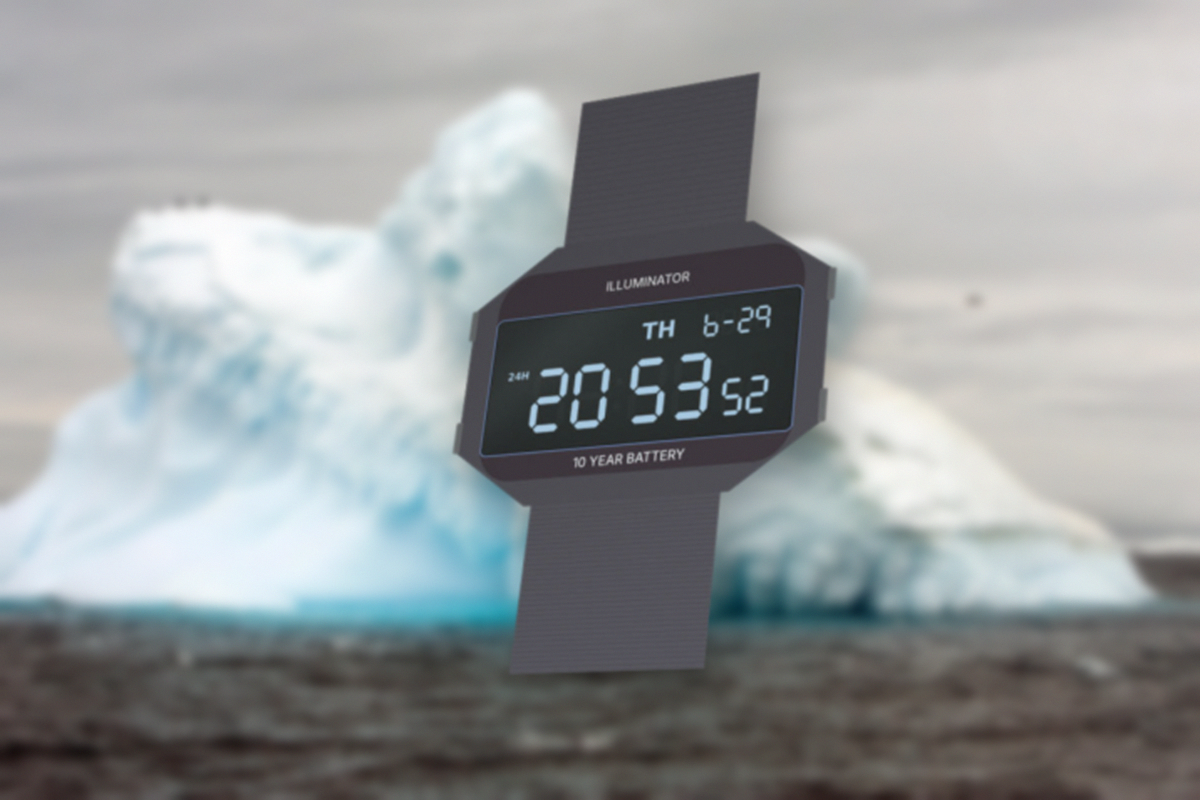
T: 20 h 53 min 52 s
